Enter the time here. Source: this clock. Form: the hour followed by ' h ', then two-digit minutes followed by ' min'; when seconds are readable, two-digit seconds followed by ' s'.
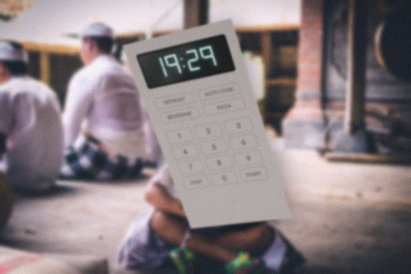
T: 19 h 29 min
